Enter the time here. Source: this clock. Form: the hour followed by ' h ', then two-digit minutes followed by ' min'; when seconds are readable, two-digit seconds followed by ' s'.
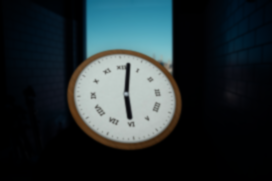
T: 6 h 02 min
